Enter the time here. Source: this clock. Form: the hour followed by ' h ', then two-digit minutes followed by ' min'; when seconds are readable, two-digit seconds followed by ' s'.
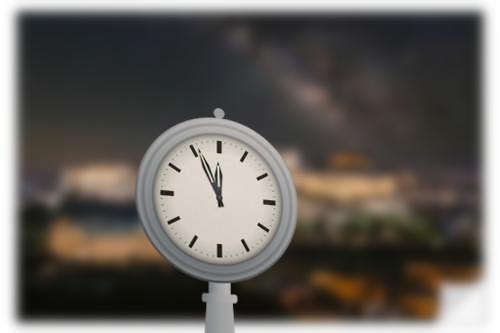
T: 11 h 56 min
